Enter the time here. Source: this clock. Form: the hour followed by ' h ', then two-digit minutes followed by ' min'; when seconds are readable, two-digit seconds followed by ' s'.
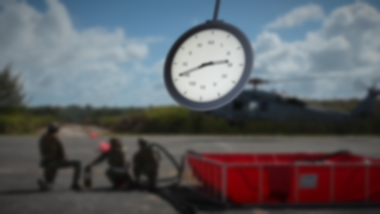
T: 2 h 41 min
